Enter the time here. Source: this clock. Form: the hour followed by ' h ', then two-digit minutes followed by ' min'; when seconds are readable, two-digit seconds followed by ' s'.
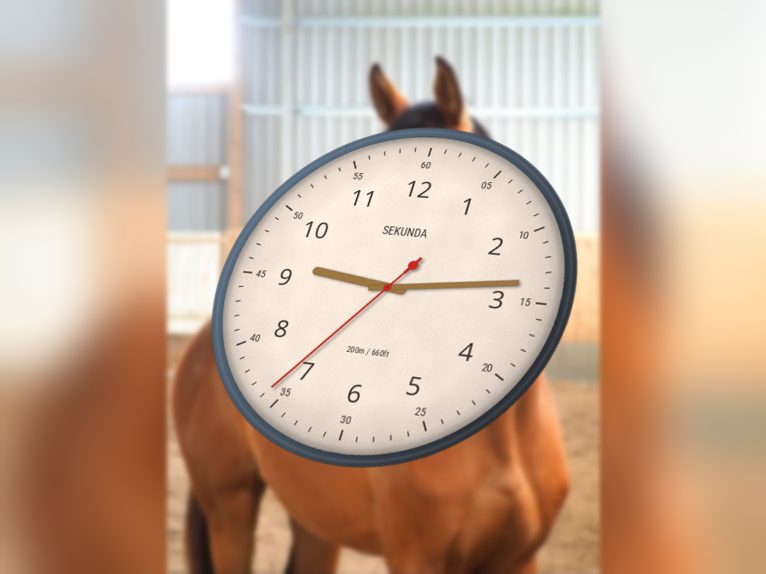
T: 9 h 13 min 36 s
